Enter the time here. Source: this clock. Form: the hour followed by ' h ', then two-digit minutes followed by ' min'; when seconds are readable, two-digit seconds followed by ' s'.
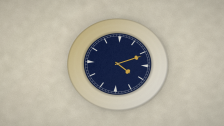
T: 4 h 11 min
